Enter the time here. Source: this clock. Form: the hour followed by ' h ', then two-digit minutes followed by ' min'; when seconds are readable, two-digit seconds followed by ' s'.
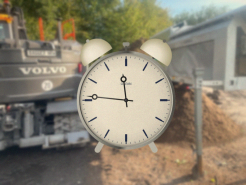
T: 11 h 46 min
